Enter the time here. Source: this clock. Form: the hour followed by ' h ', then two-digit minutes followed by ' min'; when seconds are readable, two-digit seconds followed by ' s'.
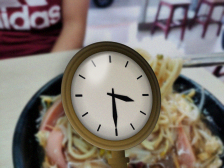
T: 3 h 30 min
